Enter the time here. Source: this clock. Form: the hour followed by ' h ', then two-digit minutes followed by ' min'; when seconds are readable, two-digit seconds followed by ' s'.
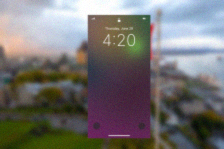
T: 4 h 20 min
